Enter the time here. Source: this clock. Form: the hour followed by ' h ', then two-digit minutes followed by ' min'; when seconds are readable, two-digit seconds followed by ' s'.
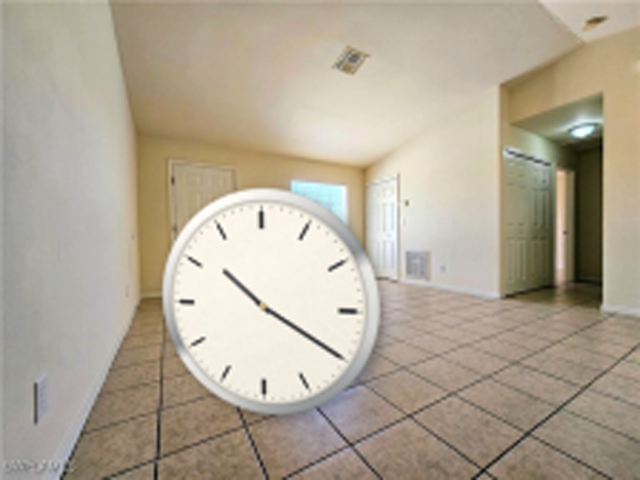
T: 10 h 20 min
